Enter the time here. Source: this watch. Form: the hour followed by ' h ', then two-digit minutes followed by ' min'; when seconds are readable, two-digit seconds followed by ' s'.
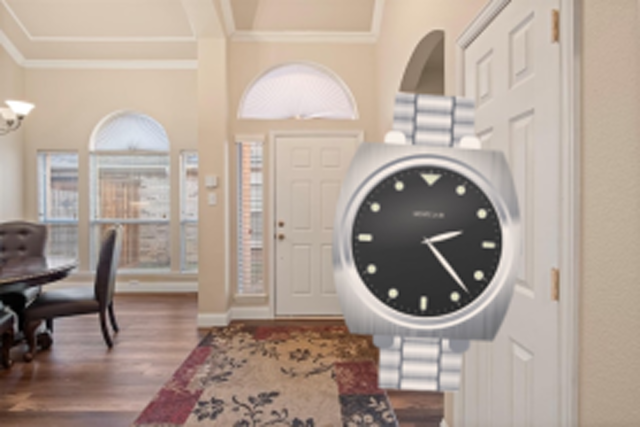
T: 2 h 23 min
